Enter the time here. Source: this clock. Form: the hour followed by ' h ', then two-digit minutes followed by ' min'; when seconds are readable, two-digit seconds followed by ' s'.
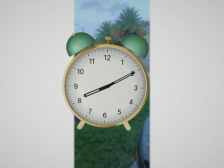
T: 8 h 10 min
